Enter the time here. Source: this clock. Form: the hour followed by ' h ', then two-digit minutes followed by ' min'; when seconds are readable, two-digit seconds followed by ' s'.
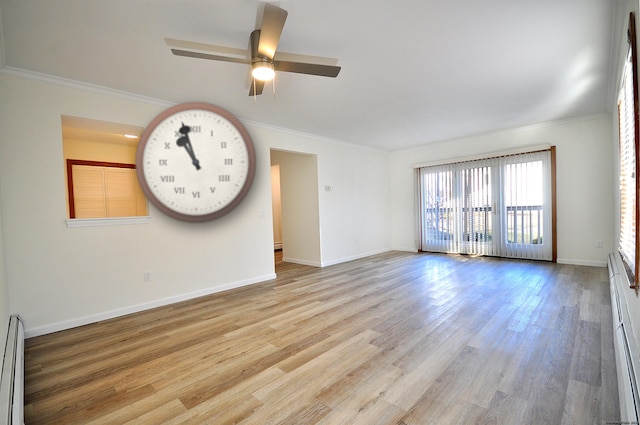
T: 10 h 57 min
